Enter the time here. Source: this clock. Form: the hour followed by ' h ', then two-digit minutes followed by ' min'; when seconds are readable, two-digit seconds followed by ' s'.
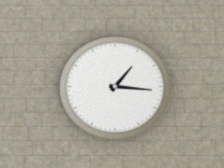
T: 1 h 16 min
